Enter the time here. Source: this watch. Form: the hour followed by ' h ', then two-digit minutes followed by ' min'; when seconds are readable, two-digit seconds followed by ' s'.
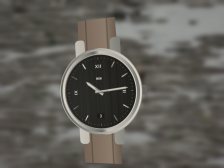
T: 10 h 14 min
